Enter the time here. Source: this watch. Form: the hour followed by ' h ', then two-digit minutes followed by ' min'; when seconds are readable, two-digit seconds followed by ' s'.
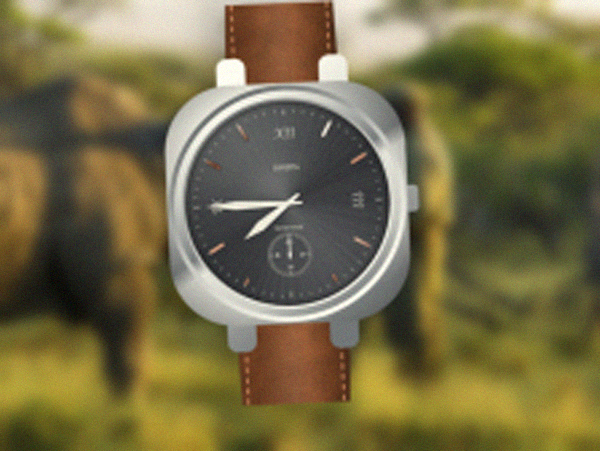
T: 7 h 45 min
